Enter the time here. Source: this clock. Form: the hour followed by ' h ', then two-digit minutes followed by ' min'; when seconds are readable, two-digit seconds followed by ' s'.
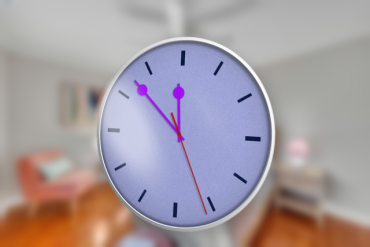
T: 11 h 52 min 26 s
